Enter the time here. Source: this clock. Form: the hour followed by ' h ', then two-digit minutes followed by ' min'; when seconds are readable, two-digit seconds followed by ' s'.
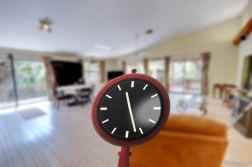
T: 11 h 27 min
